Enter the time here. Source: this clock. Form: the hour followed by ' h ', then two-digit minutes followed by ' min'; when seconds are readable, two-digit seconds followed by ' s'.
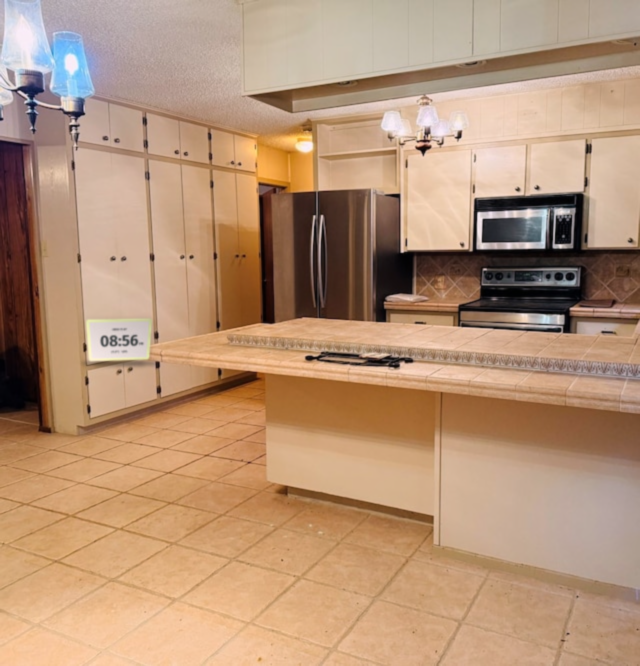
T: 8 h 56 min
